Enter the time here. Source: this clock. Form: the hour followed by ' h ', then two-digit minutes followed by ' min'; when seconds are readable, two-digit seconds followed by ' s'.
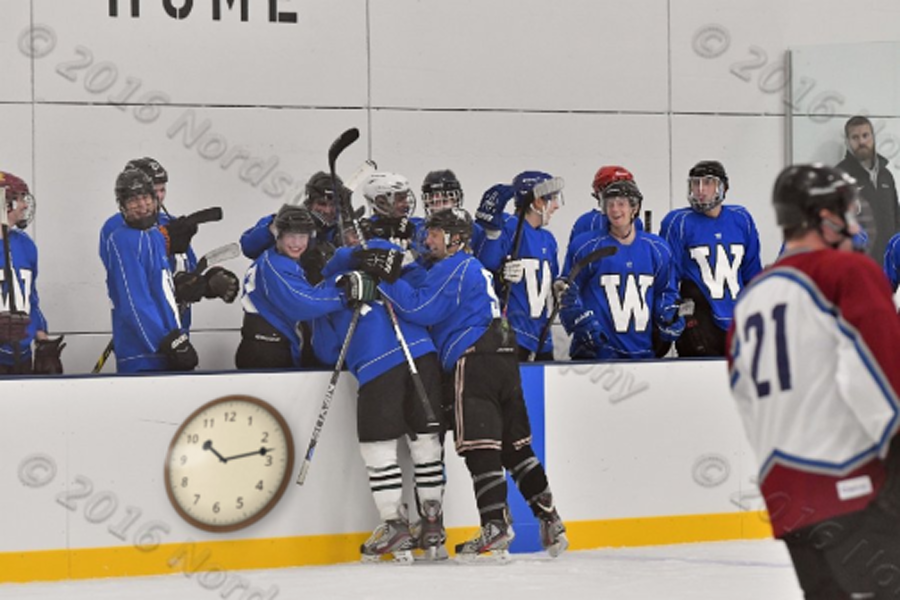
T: 10 h 13 min
